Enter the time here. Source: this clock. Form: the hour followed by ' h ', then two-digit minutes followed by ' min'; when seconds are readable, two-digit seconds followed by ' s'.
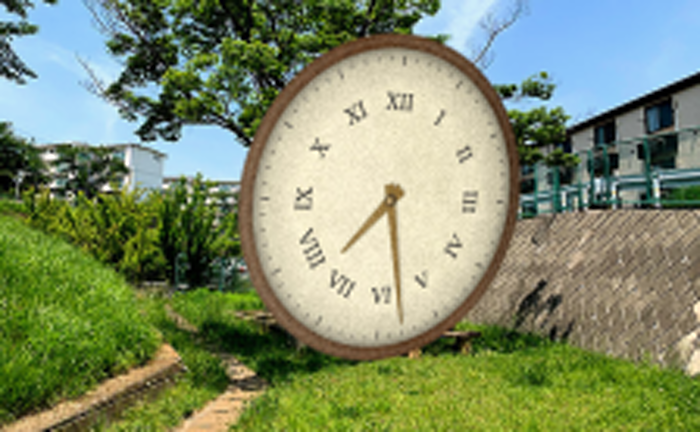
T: 7 h 28 min
